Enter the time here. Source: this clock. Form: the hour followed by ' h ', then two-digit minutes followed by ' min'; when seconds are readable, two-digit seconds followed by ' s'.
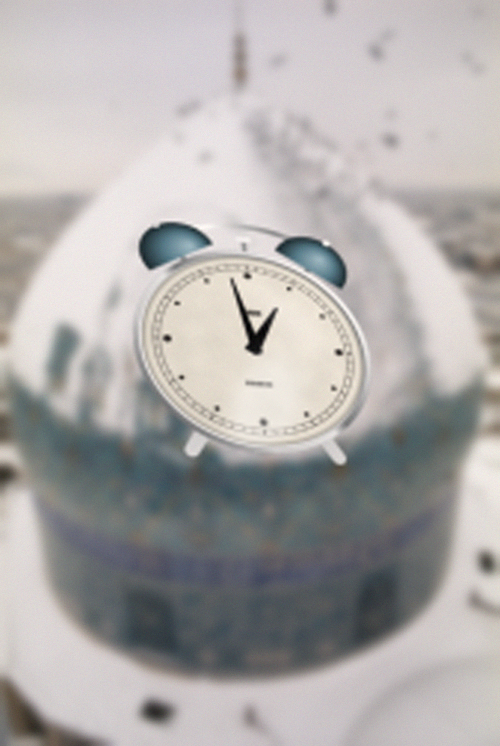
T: 12 h 58 min
